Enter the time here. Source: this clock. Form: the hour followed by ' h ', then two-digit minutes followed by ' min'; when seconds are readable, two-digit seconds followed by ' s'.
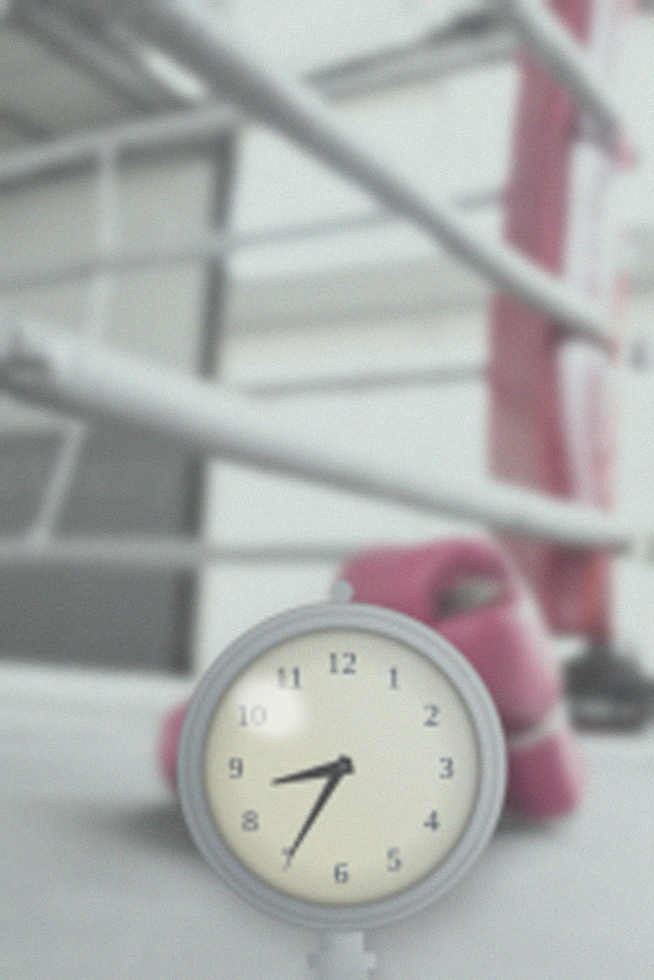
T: 8 h 35 min
